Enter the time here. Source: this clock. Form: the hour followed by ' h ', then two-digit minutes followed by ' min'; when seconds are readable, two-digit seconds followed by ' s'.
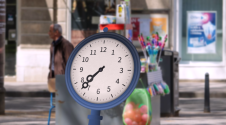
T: 7 h 37 min
